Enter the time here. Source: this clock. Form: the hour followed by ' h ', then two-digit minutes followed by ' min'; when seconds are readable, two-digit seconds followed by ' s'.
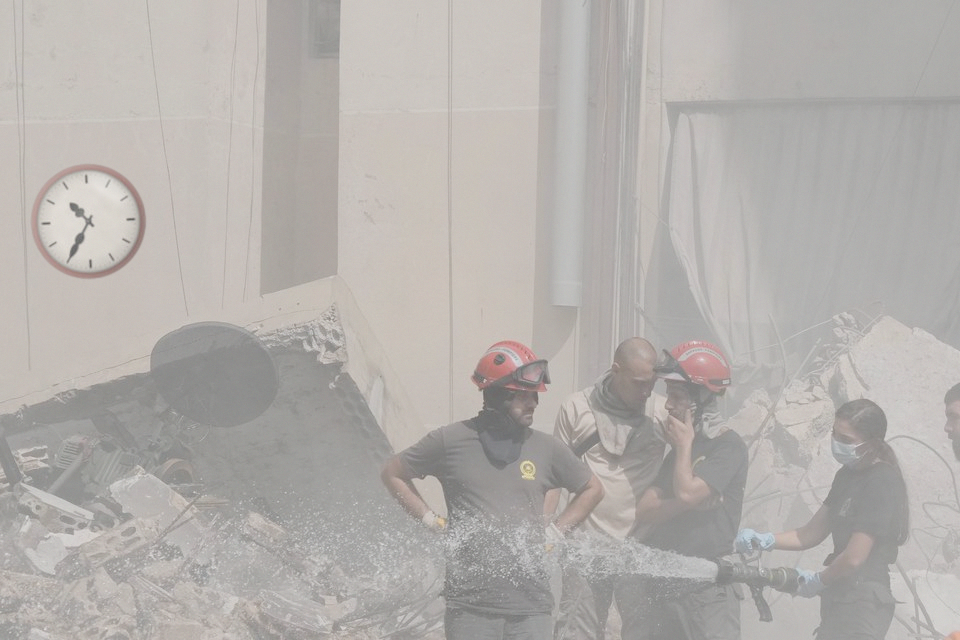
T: 10 h 35 min
